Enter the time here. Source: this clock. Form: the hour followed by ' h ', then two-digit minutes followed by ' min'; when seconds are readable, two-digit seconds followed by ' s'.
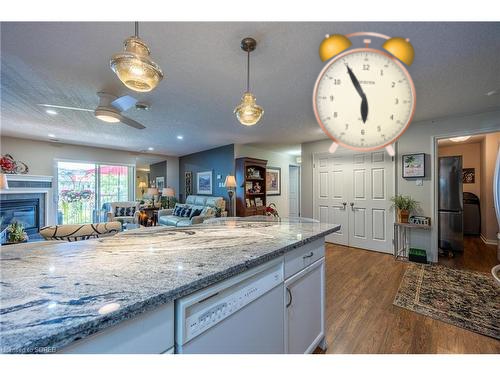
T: 5 h 55 min
